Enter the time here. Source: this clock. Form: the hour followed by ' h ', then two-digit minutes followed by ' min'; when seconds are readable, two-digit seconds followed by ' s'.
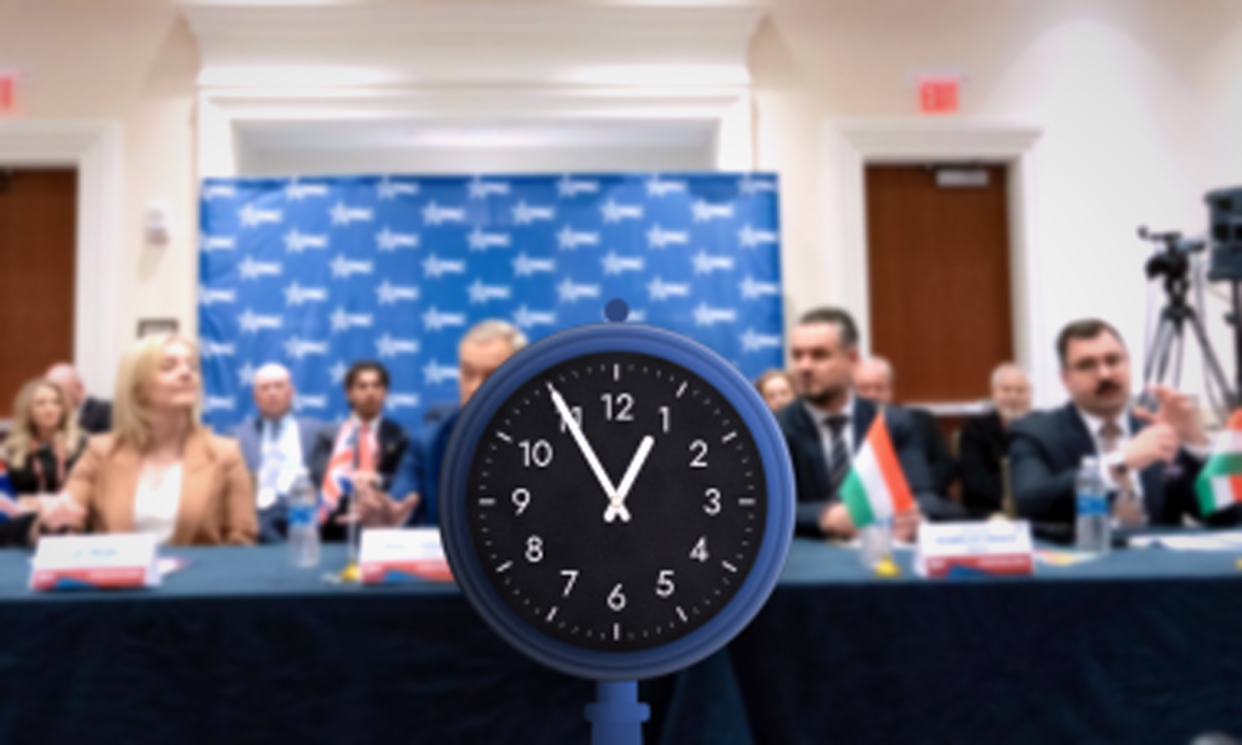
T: 12 h 55 min
